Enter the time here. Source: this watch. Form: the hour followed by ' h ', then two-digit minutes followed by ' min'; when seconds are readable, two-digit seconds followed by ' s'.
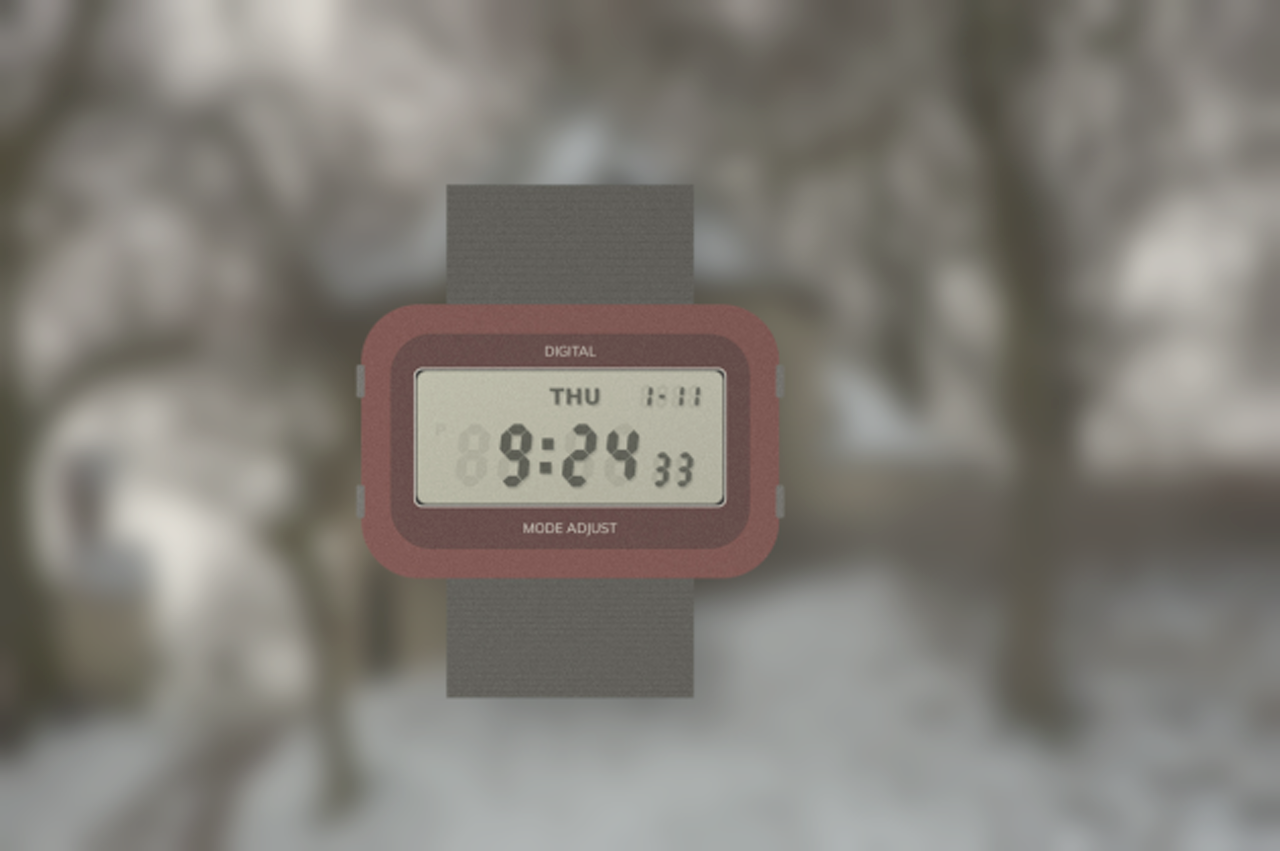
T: 9 h 24 min 33 s
